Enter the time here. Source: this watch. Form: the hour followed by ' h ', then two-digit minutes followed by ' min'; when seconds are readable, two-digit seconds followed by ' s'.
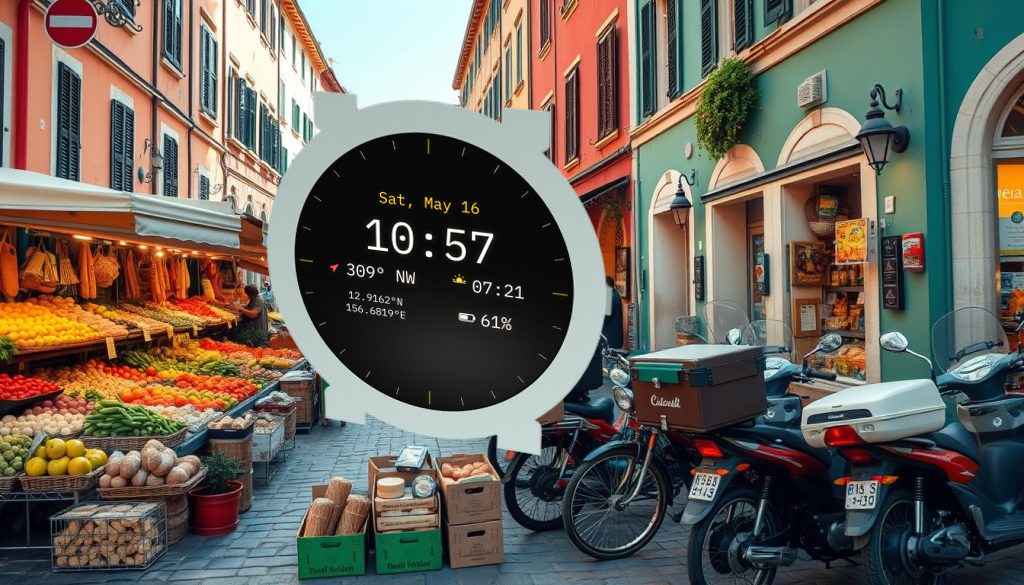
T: 10 h 57 min
